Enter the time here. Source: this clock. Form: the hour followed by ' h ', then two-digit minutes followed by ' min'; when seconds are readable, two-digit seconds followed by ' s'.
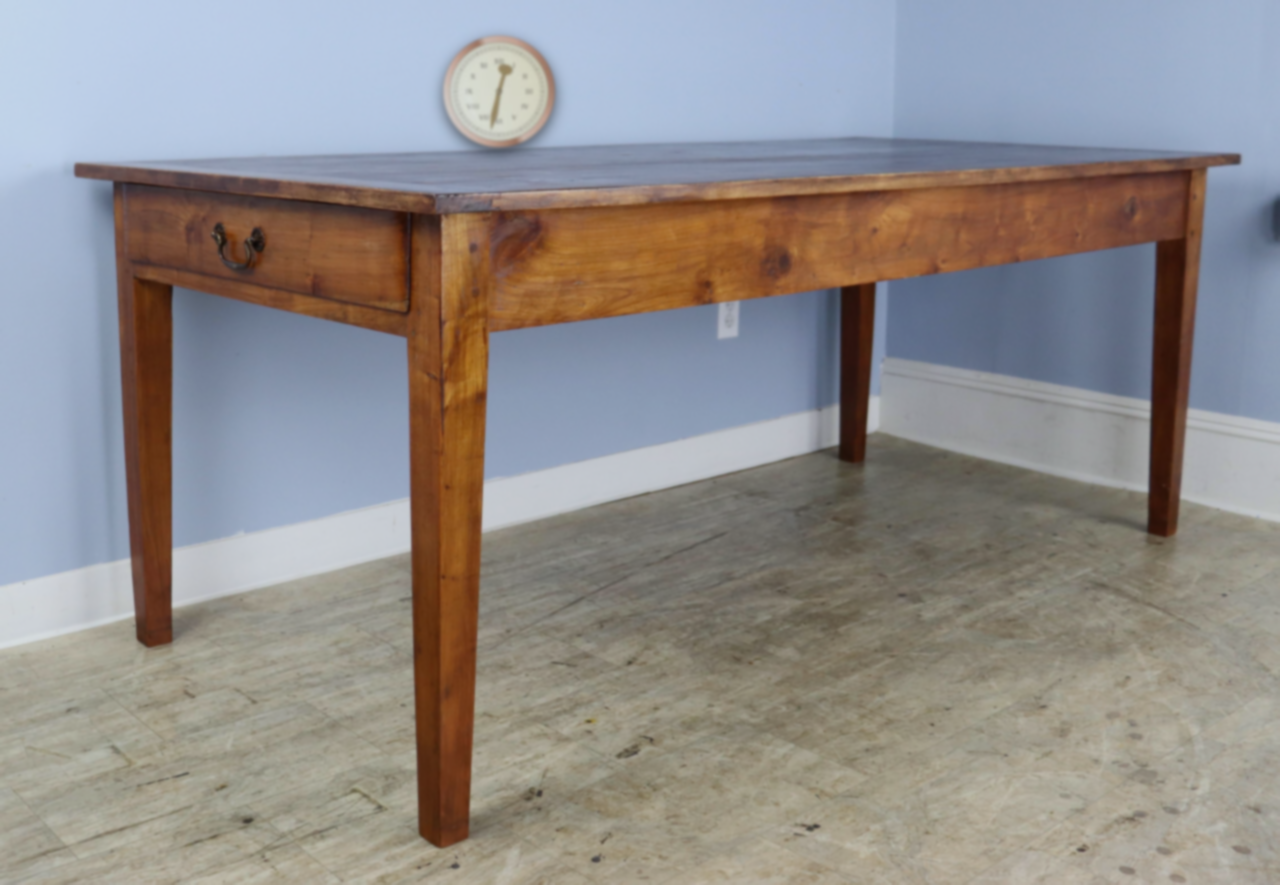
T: 12 h 32 min
